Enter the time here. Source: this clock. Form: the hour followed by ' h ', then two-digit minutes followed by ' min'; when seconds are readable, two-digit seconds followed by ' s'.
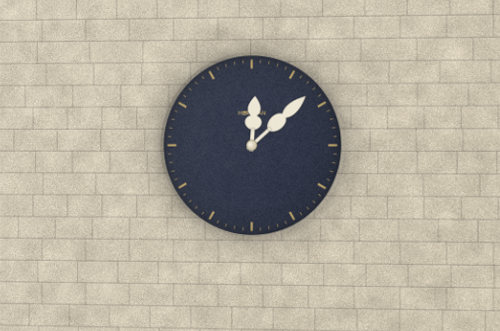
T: 12 h 08 min
